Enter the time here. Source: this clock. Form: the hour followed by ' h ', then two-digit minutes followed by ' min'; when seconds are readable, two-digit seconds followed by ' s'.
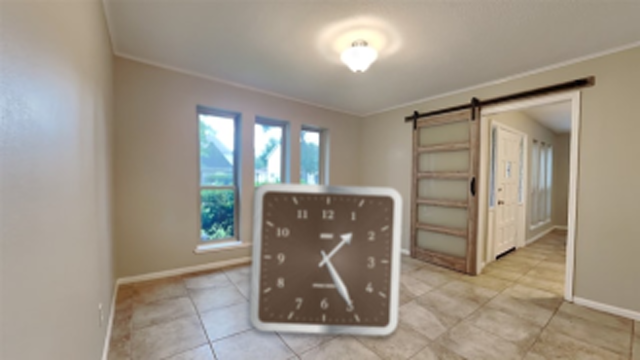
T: 1 h 25 min
